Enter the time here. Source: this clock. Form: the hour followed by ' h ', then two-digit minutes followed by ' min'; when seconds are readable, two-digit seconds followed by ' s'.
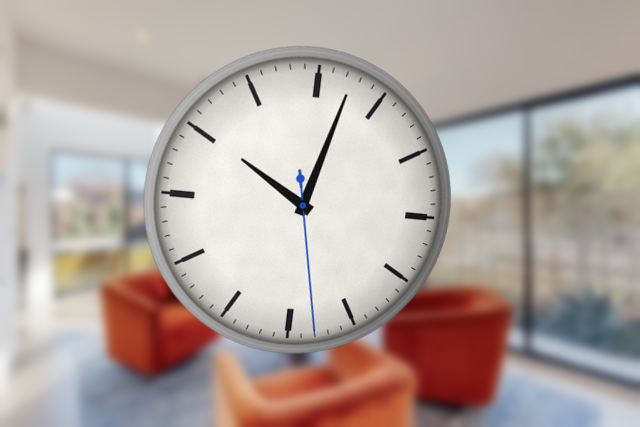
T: 10 h 02 min 28 s
